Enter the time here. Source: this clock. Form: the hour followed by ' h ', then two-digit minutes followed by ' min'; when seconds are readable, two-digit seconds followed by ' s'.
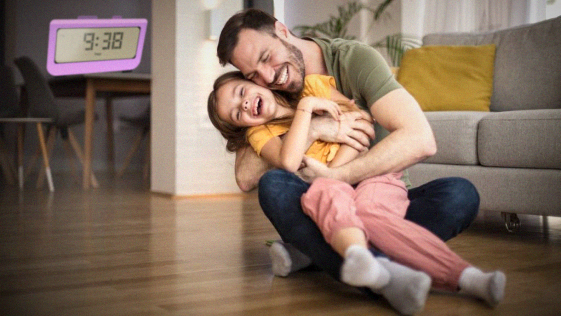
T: 9 h 38 min
